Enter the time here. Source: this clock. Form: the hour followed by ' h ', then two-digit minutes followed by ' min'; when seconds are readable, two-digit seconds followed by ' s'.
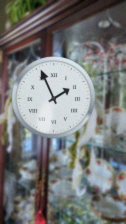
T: 1 h 56 min
